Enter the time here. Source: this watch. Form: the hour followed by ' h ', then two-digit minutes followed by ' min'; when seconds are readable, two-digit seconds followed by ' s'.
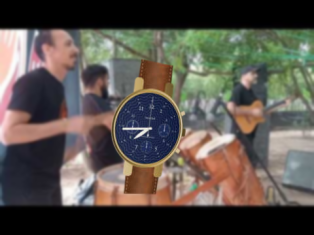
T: 7 h 44 min
